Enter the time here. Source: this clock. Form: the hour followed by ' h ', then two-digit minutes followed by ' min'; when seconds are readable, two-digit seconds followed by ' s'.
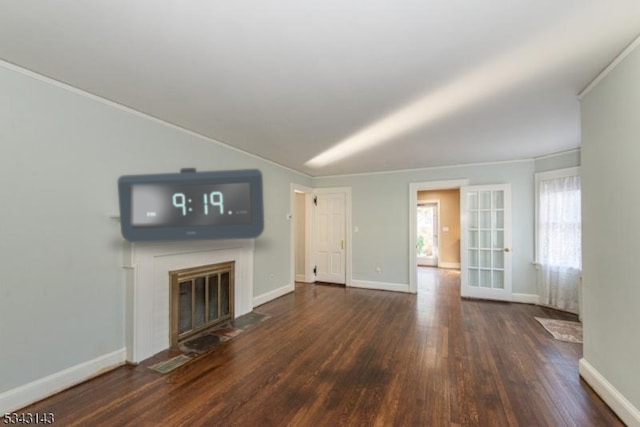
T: 9 h 19 min
